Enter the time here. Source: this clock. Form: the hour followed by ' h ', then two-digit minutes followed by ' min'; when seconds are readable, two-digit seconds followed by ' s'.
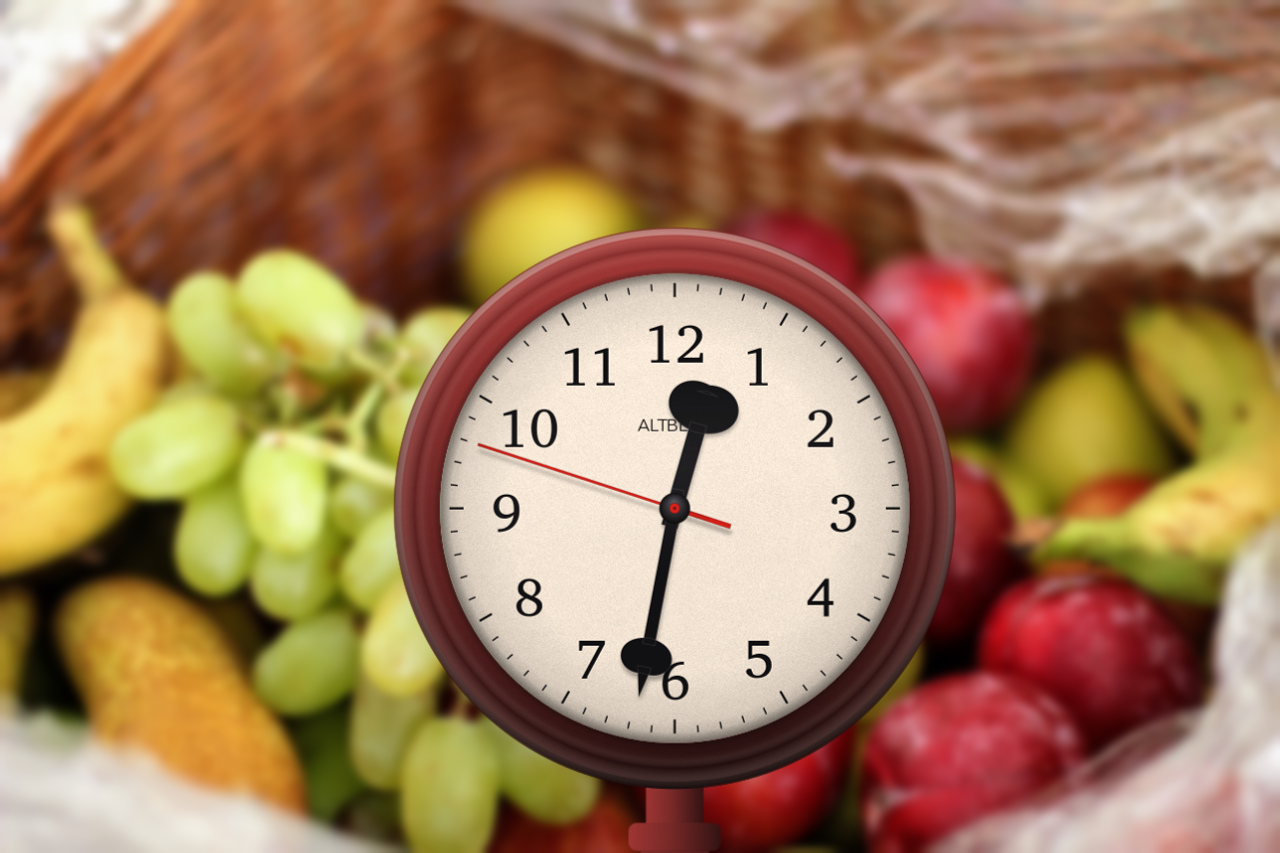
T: 12 h 31 min 48 s
